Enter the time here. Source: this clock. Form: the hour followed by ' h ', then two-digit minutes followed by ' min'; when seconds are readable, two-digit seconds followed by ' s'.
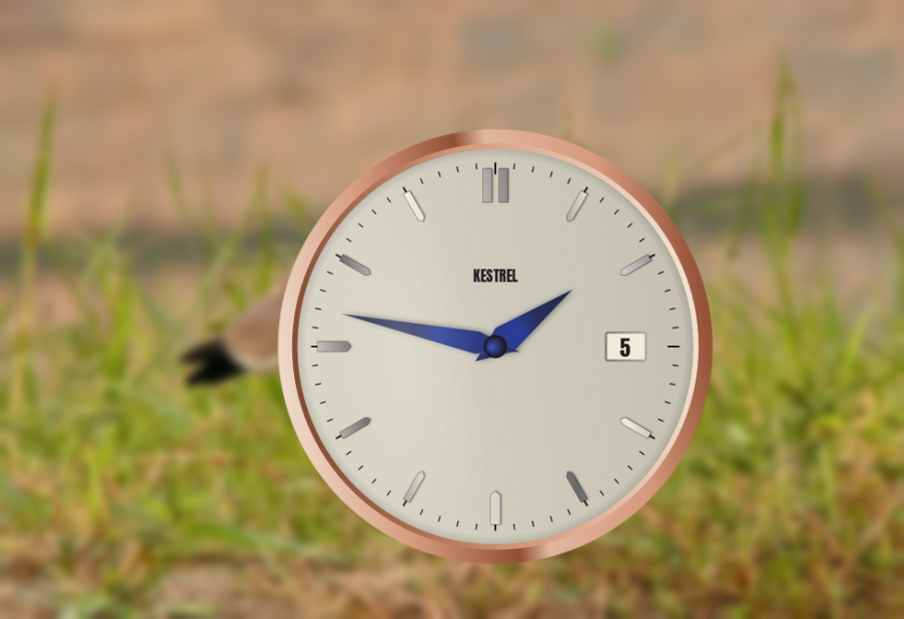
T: 1 h 47 min
